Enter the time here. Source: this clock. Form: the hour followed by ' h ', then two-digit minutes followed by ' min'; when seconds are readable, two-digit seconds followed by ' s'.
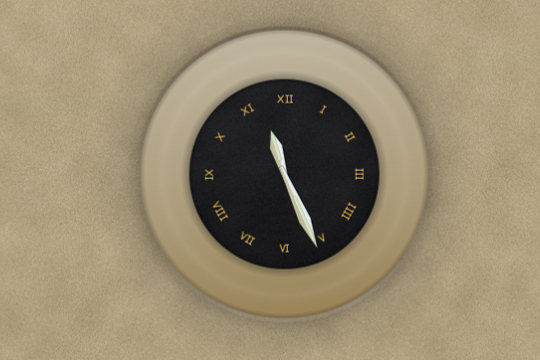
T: 11 h 26 min
